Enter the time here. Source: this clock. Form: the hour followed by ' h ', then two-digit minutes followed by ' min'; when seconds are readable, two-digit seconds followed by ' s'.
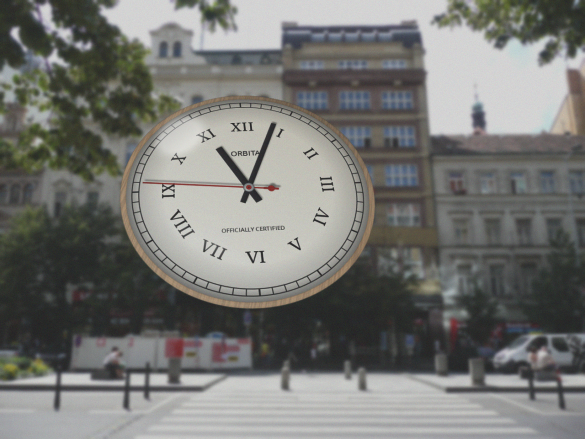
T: 11 h 03 min 46 s
